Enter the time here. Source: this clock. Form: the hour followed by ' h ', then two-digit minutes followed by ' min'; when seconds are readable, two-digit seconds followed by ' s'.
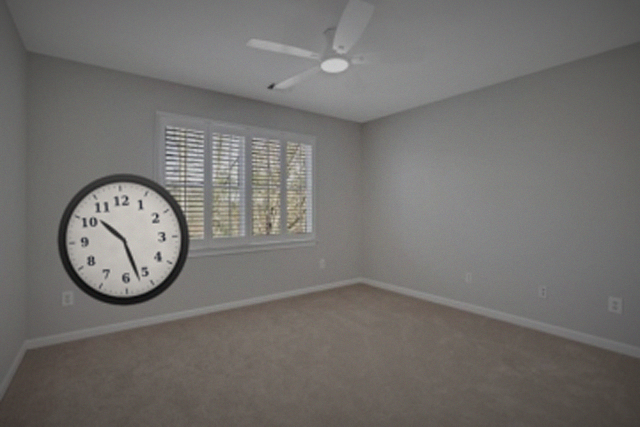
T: 10 h 27 min
